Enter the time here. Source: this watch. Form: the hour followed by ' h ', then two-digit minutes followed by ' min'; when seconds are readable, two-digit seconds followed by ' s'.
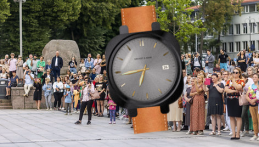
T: 6 h 44 min
